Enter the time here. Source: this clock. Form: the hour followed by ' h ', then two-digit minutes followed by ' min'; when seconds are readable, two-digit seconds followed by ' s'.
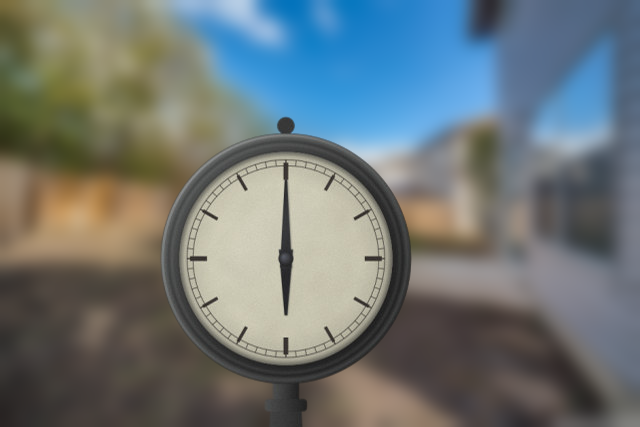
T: 6 h 00 min
